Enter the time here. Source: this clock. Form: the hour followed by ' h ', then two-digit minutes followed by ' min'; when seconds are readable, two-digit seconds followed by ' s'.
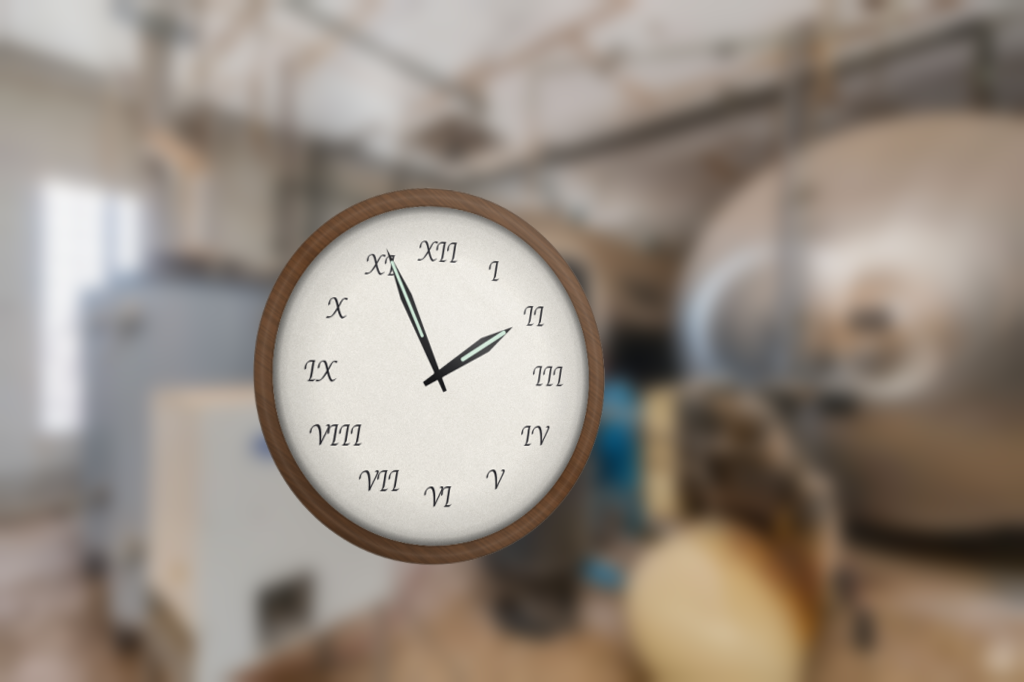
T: 1 h 56 min
